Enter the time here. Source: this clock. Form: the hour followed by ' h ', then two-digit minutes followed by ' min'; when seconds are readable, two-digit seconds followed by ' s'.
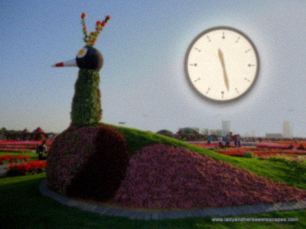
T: 11 h 28 min
